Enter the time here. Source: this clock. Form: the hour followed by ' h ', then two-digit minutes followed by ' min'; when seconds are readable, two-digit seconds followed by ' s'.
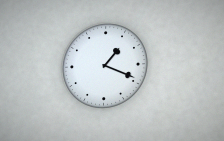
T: 1 h 19 min
